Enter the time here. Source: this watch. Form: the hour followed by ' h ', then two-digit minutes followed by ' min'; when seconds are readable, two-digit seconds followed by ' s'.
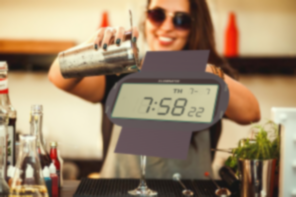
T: 7 h 58 min
